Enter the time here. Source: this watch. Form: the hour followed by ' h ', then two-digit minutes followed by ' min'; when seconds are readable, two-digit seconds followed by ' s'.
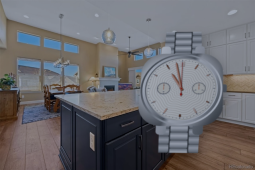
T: 10 h 58 min
